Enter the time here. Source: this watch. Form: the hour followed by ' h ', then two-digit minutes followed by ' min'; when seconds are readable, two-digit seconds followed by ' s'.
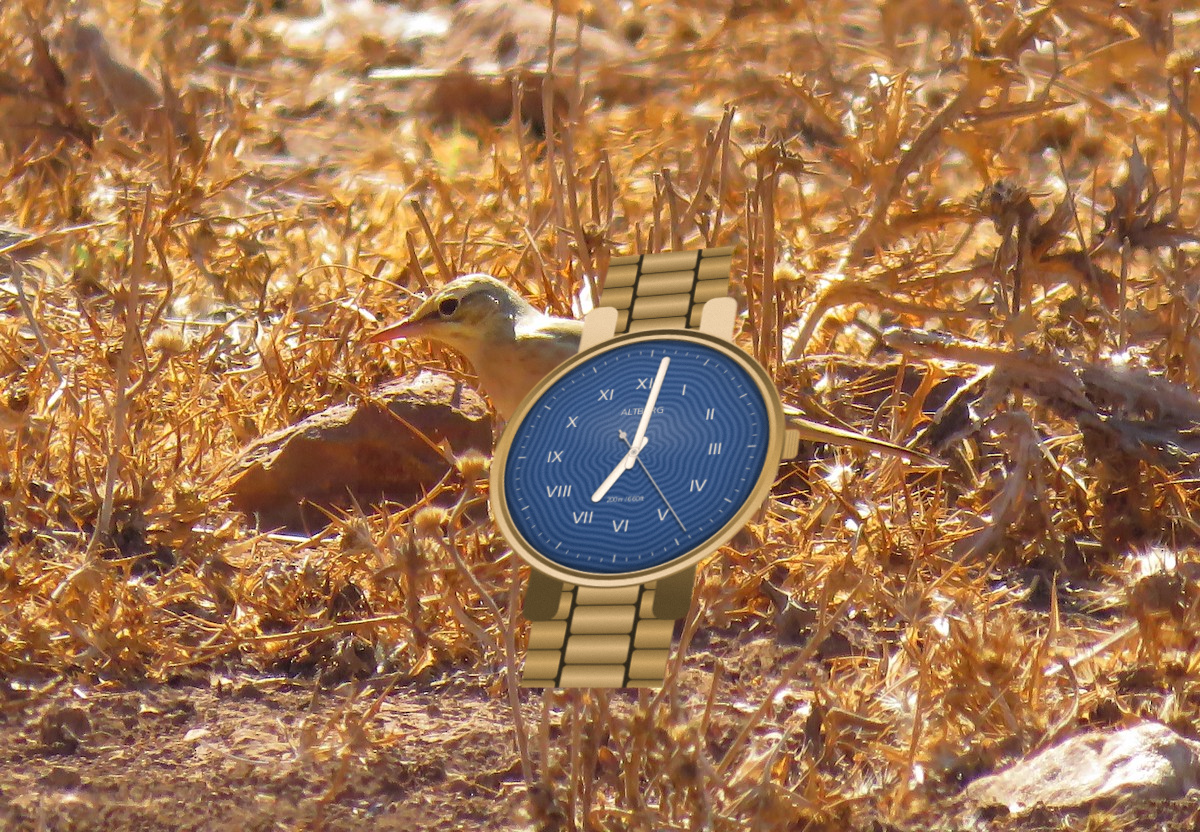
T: 7 h 01 min 24 s
